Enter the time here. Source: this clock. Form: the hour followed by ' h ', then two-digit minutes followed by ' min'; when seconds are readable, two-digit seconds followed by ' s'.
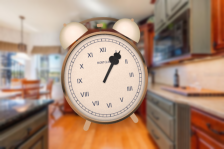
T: 1 h 06 min
